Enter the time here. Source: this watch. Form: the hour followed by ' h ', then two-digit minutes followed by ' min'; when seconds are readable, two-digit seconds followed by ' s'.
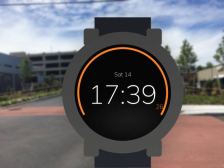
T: 17 h 39 min
